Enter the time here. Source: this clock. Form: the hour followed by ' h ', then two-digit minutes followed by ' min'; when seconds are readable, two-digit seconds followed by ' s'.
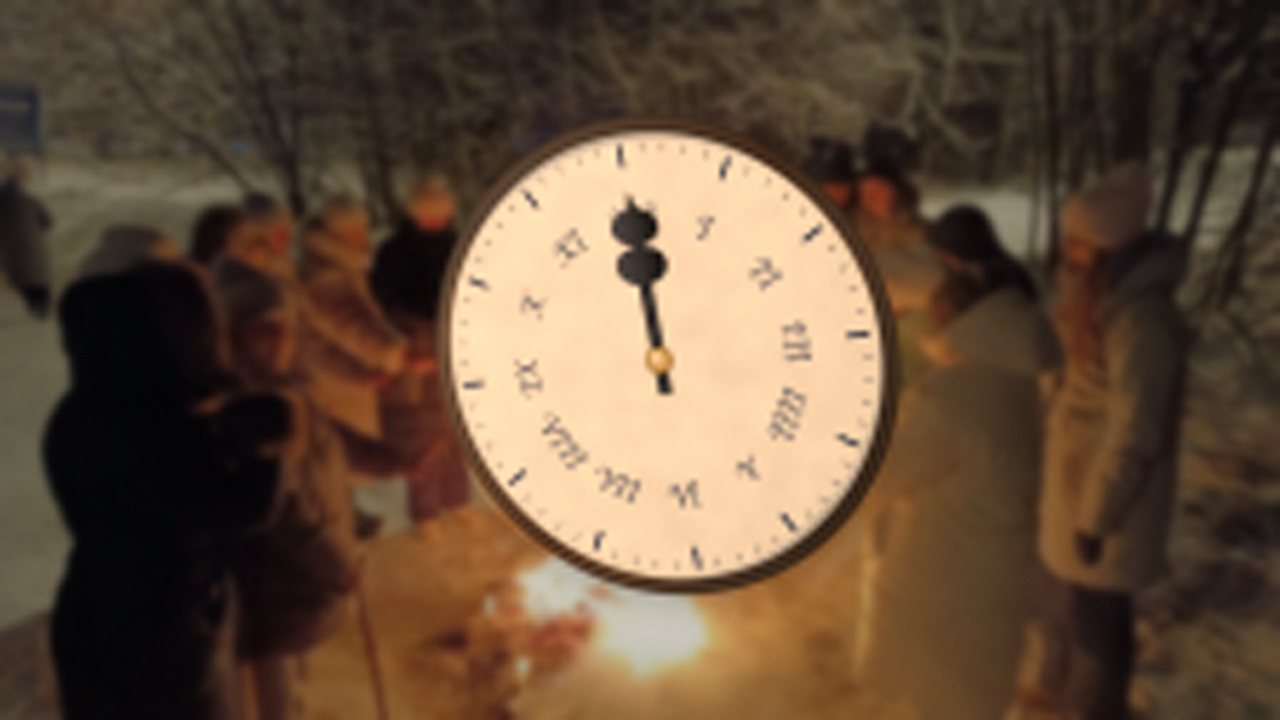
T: 12 h 00 min
